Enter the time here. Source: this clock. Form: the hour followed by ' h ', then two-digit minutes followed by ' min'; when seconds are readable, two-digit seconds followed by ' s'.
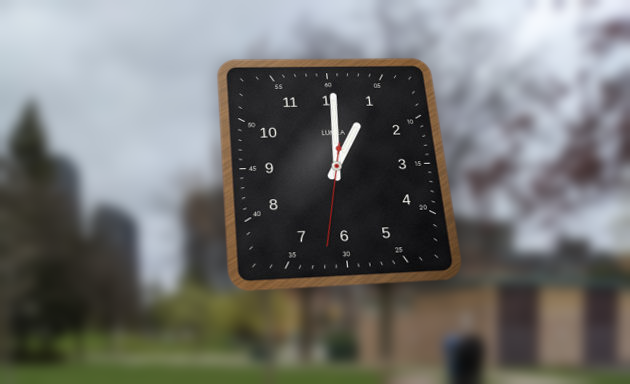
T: 1 h 00 min 32 s
